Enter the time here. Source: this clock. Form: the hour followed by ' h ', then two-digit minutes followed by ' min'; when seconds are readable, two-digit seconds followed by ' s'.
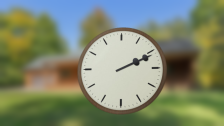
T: 2 h 11 min
